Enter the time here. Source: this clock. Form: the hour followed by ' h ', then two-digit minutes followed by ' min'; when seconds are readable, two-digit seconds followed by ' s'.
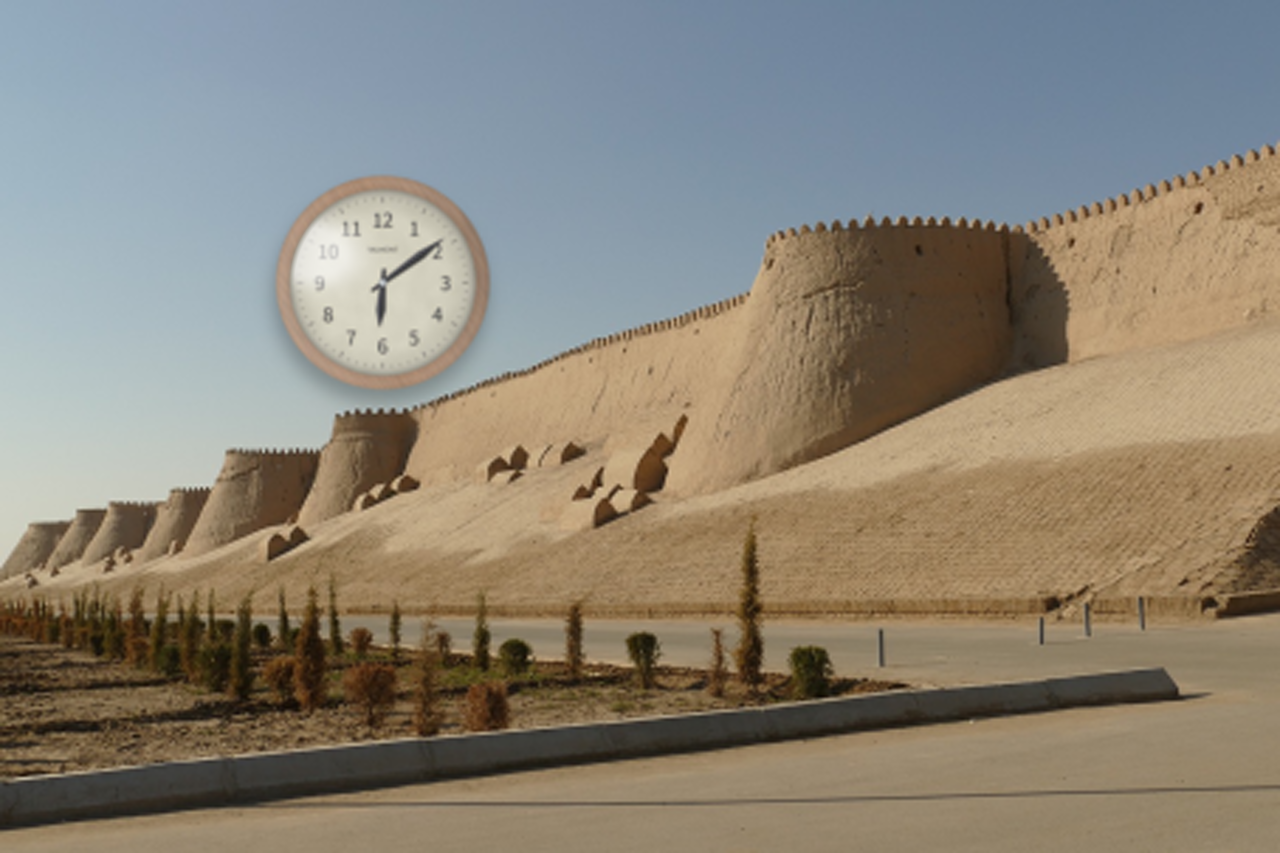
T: 6 h 09 min
